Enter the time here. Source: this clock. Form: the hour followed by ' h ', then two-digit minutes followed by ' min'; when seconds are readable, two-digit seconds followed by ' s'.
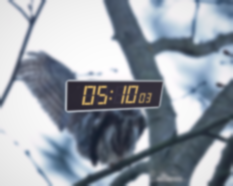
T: 5 h 10 min
